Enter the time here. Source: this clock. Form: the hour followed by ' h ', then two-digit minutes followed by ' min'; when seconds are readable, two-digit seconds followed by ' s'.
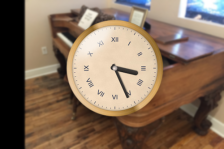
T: 3 h 26 min
